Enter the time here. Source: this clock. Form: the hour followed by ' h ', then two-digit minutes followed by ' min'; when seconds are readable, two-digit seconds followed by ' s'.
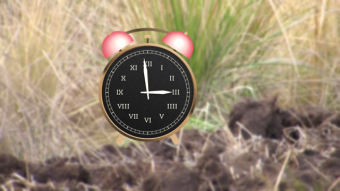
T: 2 h 59 min
